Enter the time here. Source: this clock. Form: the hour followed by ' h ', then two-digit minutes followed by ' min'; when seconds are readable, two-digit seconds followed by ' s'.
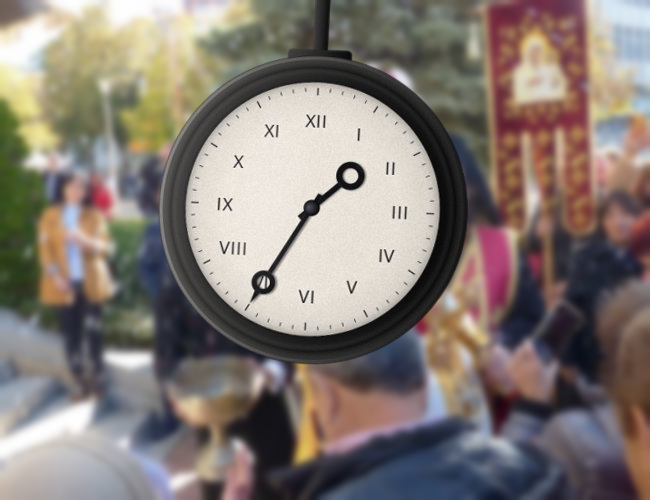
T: 1 h 35 min
